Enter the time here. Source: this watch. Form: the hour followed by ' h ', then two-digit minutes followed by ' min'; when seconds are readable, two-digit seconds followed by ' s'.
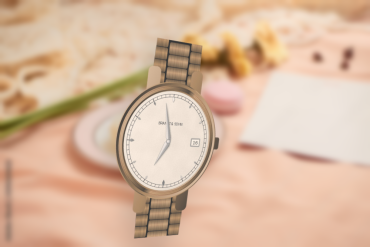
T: 6 h 58 min
